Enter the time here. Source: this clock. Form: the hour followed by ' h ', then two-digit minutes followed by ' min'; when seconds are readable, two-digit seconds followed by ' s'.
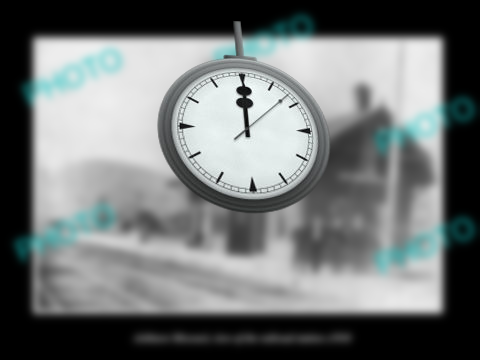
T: 12 h 00 min 08 s
